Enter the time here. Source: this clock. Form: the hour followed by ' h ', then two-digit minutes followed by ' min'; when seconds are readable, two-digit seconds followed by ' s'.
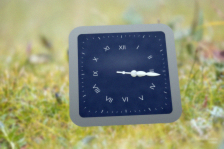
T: 3 h 16 min
